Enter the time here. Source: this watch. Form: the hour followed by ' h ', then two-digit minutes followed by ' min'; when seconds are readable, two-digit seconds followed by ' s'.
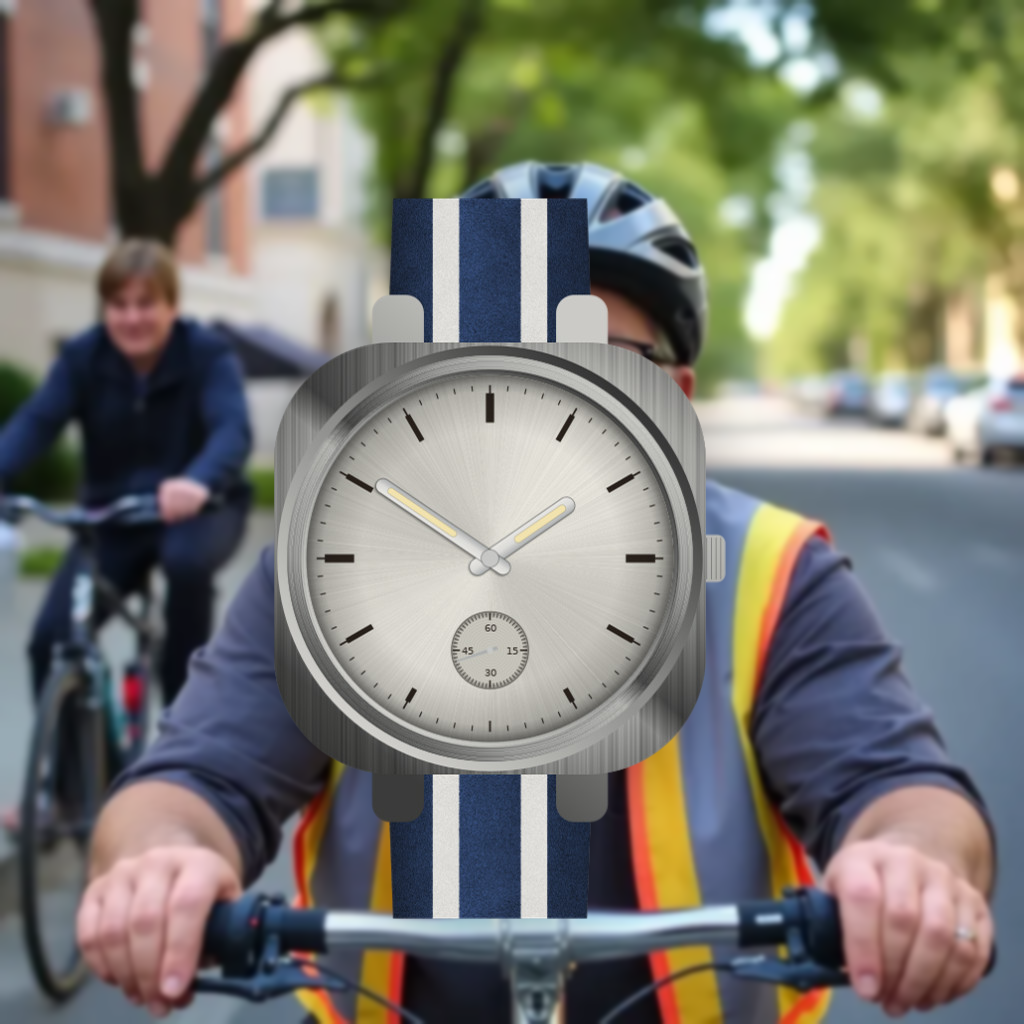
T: 1 h 50 min 42 s
